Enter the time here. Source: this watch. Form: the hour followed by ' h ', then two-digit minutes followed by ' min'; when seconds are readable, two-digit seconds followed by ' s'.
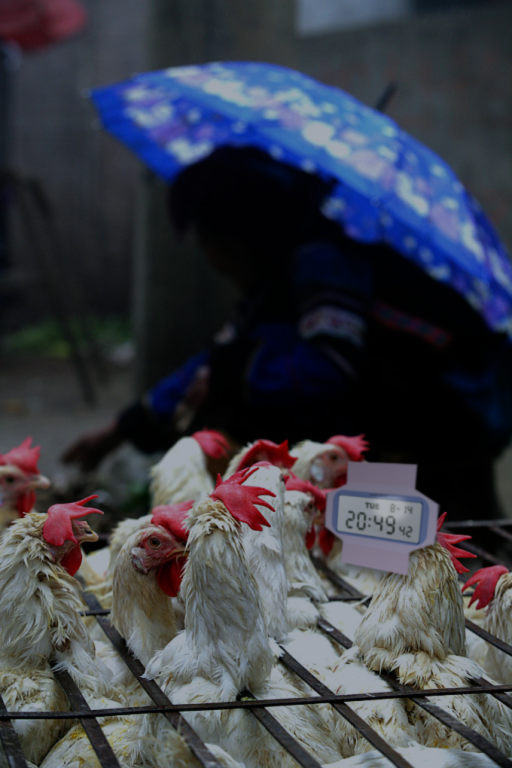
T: 20 h 49 min
